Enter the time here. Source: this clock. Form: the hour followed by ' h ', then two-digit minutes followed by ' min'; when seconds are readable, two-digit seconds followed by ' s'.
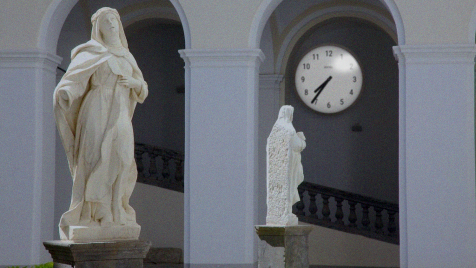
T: 7 h 36 min
